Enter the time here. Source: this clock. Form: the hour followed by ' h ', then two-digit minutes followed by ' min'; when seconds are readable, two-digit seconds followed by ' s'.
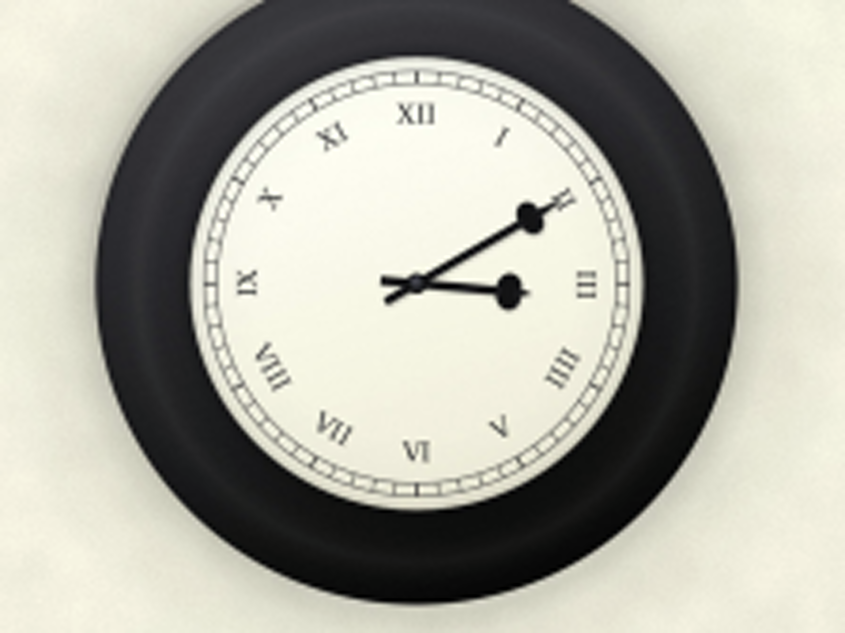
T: 3 h 10 min
